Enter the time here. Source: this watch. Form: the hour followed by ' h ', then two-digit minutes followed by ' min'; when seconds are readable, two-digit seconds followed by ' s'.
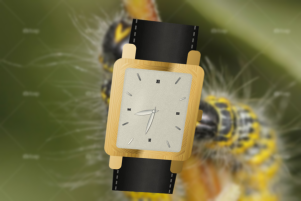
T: 8 h 32 min
